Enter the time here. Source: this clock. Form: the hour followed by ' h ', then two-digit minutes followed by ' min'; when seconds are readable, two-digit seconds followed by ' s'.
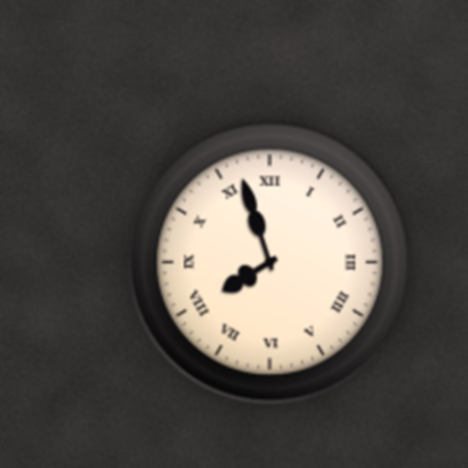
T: 7 h 57 min
